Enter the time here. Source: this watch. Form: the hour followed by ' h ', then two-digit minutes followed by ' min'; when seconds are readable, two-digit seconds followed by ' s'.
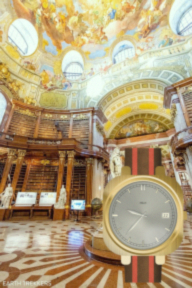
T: 9 h 37 min
